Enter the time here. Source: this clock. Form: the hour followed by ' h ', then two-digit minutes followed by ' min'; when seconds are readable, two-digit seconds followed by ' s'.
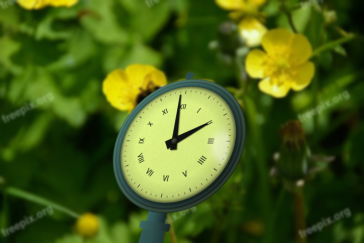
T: 1 h 59 min
